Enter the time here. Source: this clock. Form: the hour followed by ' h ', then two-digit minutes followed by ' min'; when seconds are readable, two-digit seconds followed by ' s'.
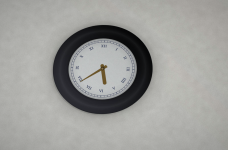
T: 5 h 39 min
